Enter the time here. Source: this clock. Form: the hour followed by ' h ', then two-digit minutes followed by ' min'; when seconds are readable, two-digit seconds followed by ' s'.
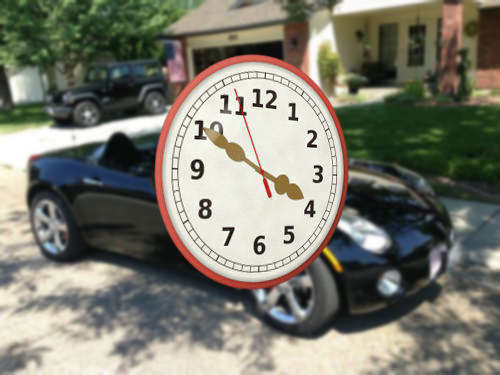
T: 3 h 49 min 56 s
